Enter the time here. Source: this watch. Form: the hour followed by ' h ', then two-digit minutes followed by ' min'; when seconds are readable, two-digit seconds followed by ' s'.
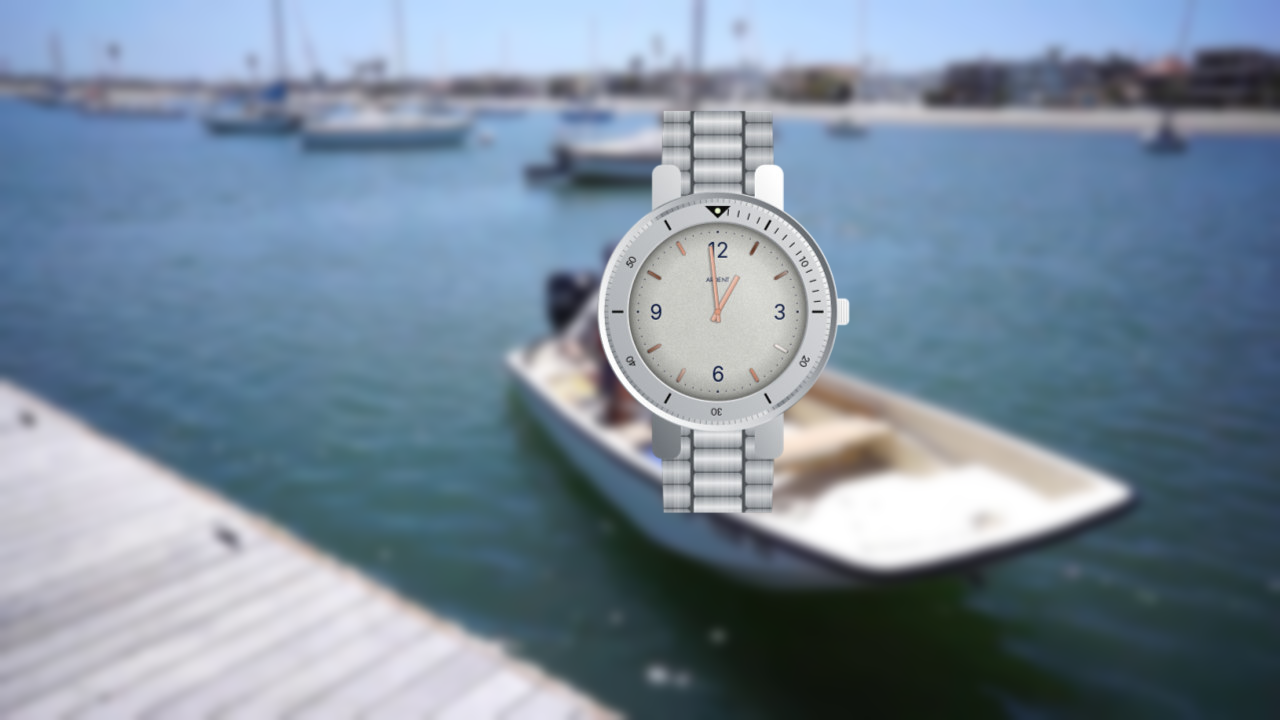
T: 12 h 59 min
